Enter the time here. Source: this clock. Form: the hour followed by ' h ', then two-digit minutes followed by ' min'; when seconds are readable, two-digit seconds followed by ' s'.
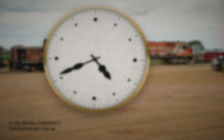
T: 4 h 41 min
